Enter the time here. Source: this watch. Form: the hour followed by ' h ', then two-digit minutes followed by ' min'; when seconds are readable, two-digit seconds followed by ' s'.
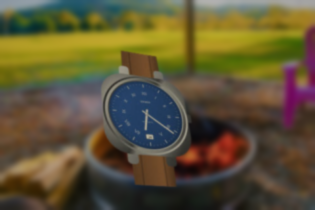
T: 6 h 21 min
